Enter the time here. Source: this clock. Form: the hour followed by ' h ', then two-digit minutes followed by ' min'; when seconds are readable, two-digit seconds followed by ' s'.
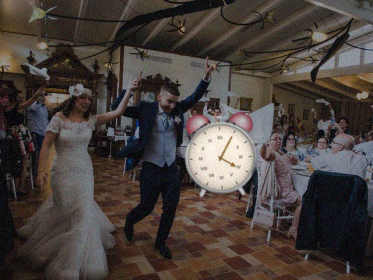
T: 4 h 05 min
